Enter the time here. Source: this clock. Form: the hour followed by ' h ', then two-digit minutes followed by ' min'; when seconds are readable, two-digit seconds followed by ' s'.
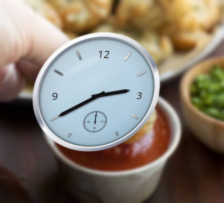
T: 2 h 40 min
